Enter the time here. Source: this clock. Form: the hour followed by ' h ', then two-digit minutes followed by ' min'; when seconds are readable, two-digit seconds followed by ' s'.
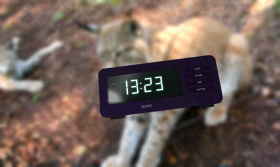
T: 13 h 23 min
